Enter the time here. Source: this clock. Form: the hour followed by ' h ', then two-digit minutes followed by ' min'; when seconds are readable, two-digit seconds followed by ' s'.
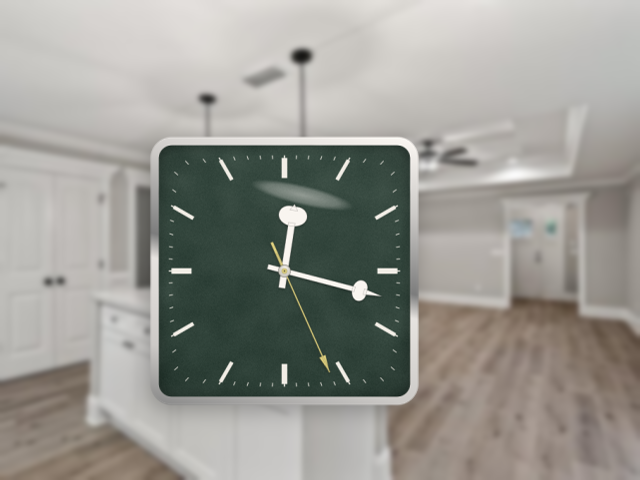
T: 12 h 17 min 26 s
